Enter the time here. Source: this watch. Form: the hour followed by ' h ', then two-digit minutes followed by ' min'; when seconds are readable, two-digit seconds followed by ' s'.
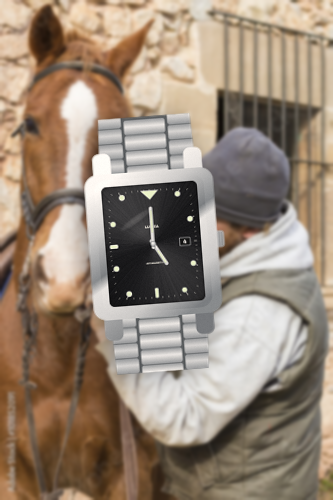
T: 5 h 00 min
